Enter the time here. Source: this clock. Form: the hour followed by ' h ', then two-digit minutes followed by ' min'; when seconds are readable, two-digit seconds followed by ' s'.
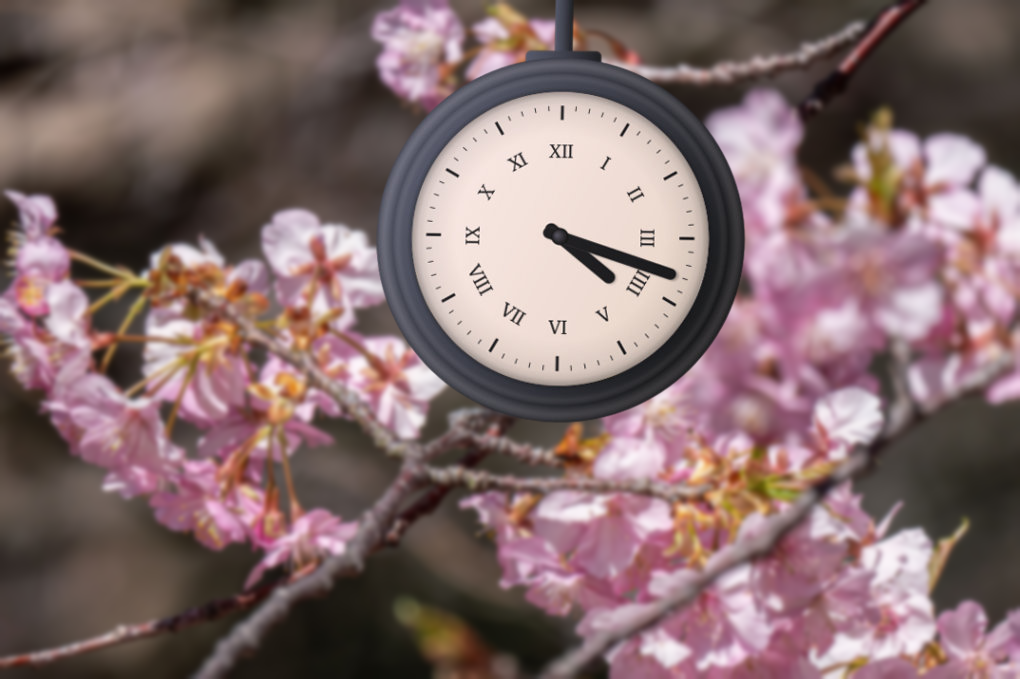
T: 4 h 18 min
